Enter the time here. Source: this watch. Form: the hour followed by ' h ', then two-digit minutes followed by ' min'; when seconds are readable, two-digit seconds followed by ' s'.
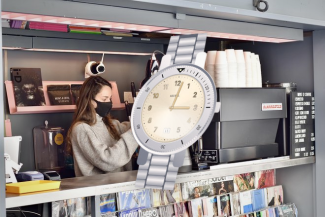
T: 3 h 02 min
